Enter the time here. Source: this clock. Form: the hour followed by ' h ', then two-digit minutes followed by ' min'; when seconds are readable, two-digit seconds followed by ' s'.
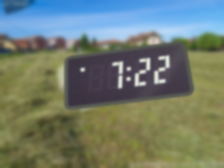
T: 7 h 22 min
